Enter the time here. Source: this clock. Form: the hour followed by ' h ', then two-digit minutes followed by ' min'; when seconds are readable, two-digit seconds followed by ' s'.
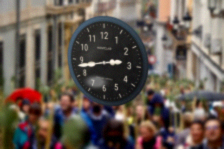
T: 2 h 43 min
